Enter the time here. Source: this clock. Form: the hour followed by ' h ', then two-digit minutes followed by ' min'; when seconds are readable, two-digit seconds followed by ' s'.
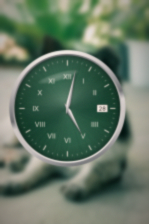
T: 5 h 02 min
